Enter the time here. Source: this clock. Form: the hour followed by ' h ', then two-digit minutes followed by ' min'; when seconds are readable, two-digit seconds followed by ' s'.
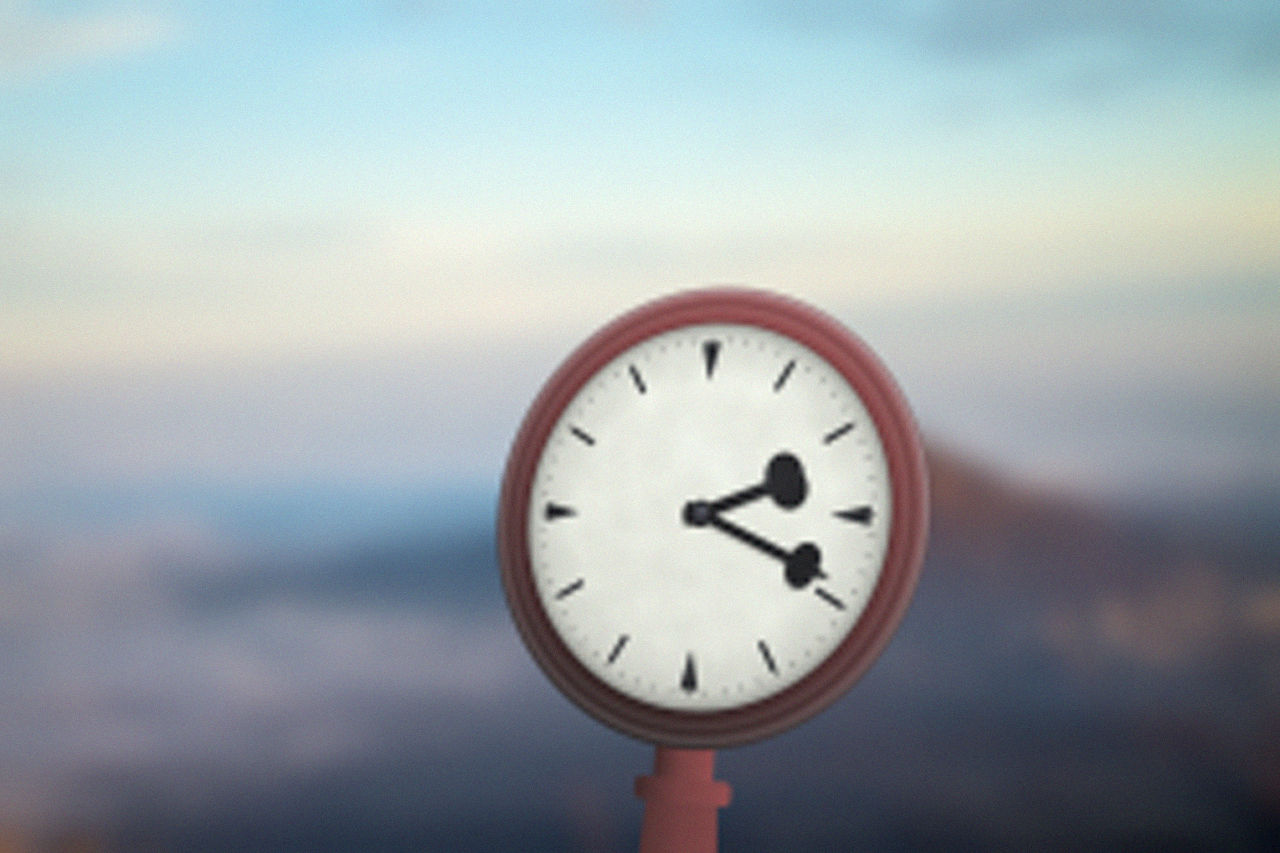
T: 2 h 19 min
